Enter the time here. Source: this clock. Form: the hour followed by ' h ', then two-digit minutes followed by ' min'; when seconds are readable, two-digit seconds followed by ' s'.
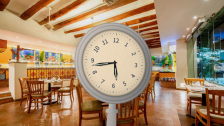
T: 5 h 43 min
